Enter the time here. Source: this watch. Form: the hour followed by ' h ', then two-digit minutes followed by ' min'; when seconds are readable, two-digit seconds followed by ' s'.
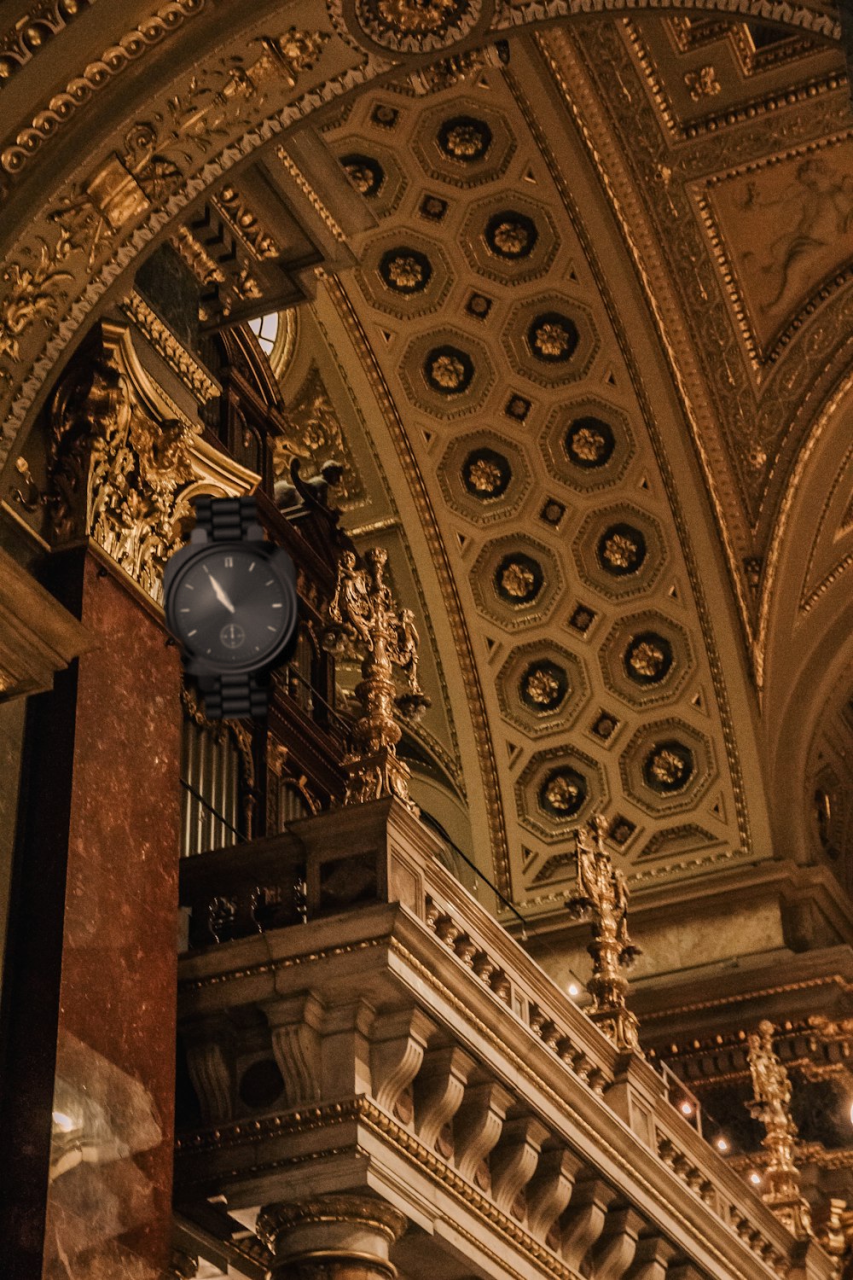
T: 10 h 55 min
